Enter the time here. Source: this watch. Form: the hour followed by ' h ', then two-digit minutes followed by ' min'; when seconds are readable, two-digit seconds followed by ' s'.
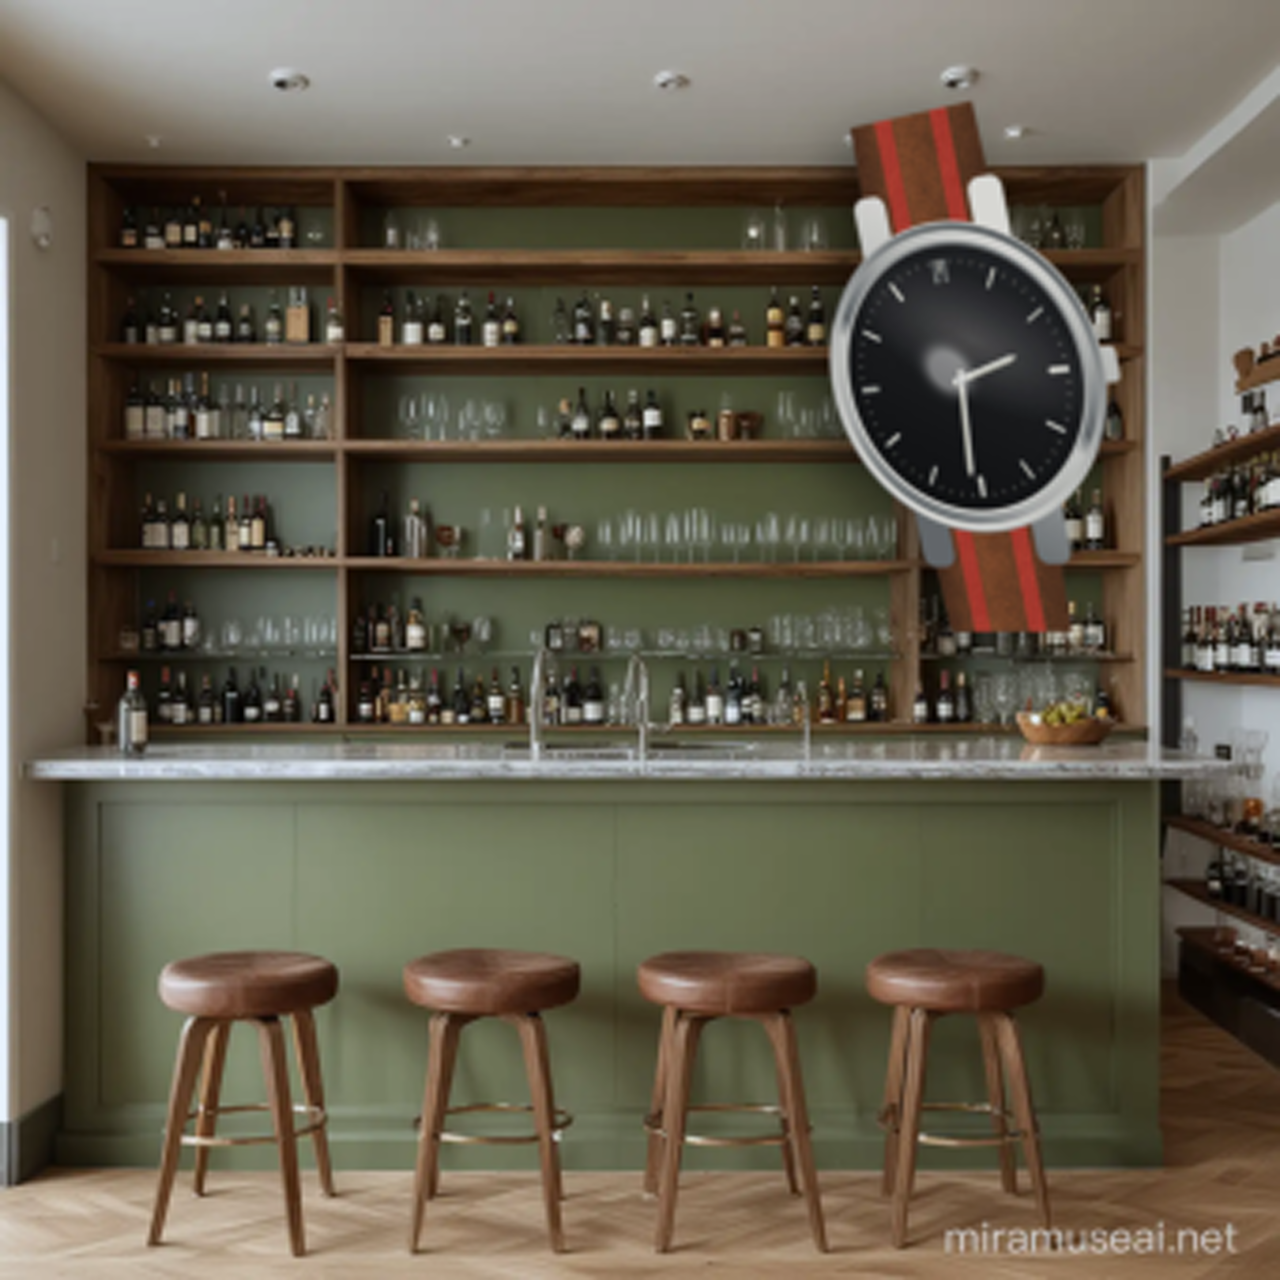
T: 2 h 31 min
